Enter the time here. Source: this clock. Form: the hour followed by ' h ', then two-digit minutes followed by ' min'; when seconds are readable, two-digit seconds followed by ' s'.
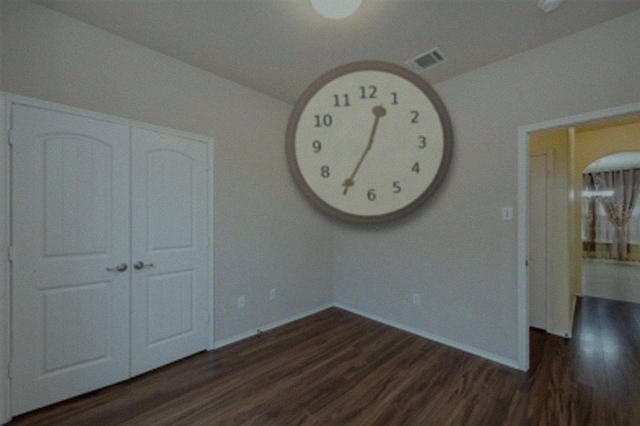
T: 12 h 35 min
